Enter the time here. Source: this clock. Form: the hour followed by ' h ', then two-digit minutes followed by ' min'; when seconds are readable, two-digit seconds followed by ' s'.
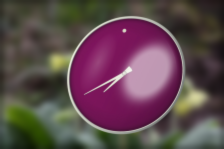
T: 7 h 41 min
